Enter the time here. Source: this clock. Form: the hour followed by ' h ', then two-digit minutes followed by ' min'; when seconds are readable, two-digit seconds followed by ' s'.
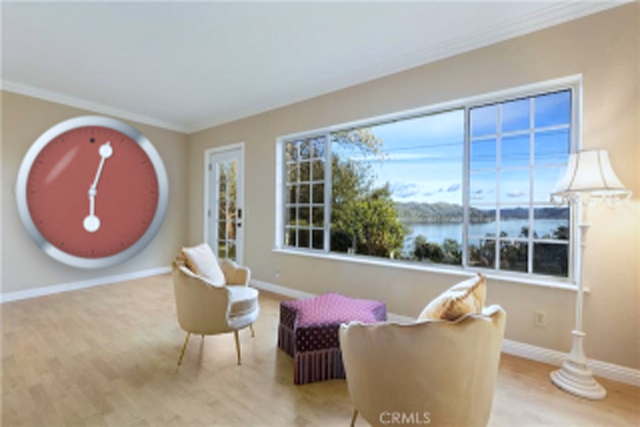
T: 6 h 03 min
